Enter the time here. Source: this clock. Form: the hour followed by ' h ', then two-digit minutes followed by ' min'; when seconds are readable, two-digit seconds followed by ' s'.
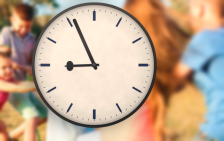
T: 8 h 56 min
